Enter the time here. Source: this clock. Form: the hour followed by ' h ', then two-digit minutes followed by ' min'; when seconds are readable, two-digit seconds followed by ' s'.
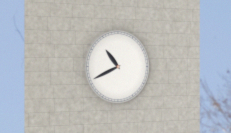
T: 10 h 41 min
